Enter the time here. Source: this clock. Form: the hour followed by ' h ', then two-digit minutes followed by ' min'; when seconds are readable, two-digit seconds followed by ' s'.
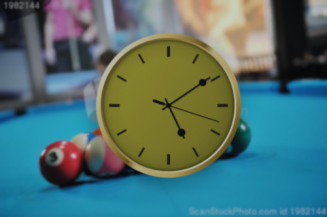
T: 5 h 09 min 18 s
